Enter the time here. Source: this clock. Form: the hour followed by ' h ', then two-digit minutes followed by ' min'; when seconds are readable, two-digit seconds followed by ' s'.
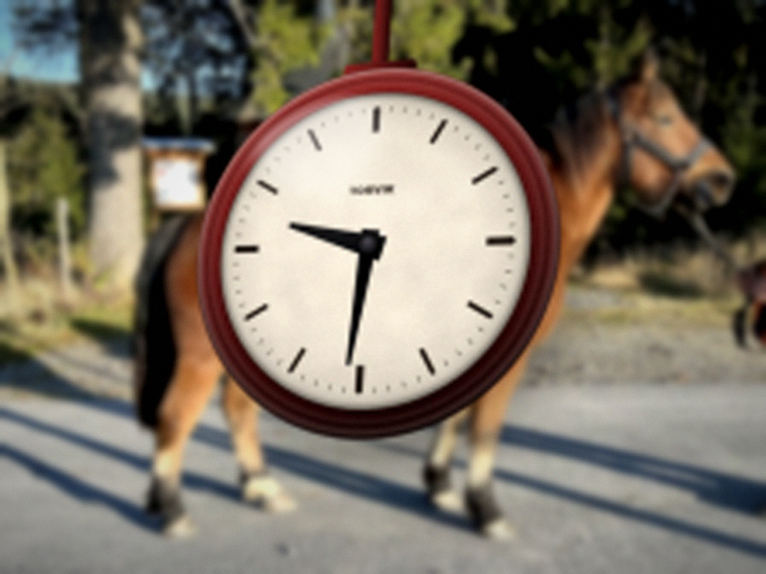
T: 9 h 31 min
